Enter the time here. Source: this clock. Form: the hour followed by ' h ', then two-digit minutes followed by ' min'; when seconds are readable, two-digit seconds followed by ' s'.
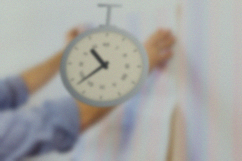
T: 10 h 38 min
